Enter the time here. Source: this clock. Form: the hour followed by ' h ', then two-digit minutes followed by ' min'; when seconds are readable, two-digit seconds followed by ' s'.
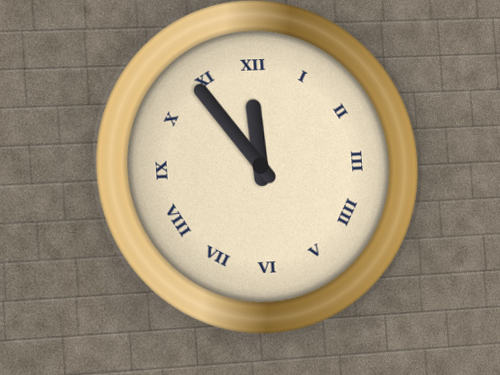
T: 11 h 54 min
